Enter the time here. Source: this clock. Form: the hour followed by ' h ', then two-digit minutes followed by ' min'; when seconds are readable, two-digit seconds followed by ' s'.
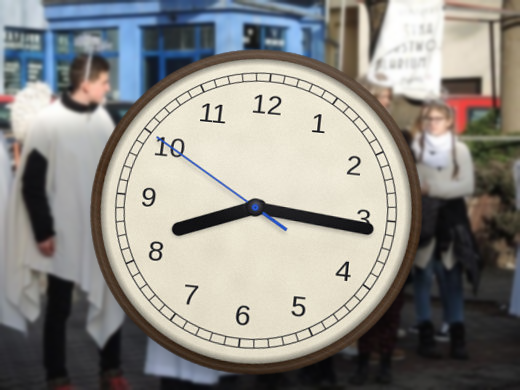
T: 8 h 15 min 50 s
